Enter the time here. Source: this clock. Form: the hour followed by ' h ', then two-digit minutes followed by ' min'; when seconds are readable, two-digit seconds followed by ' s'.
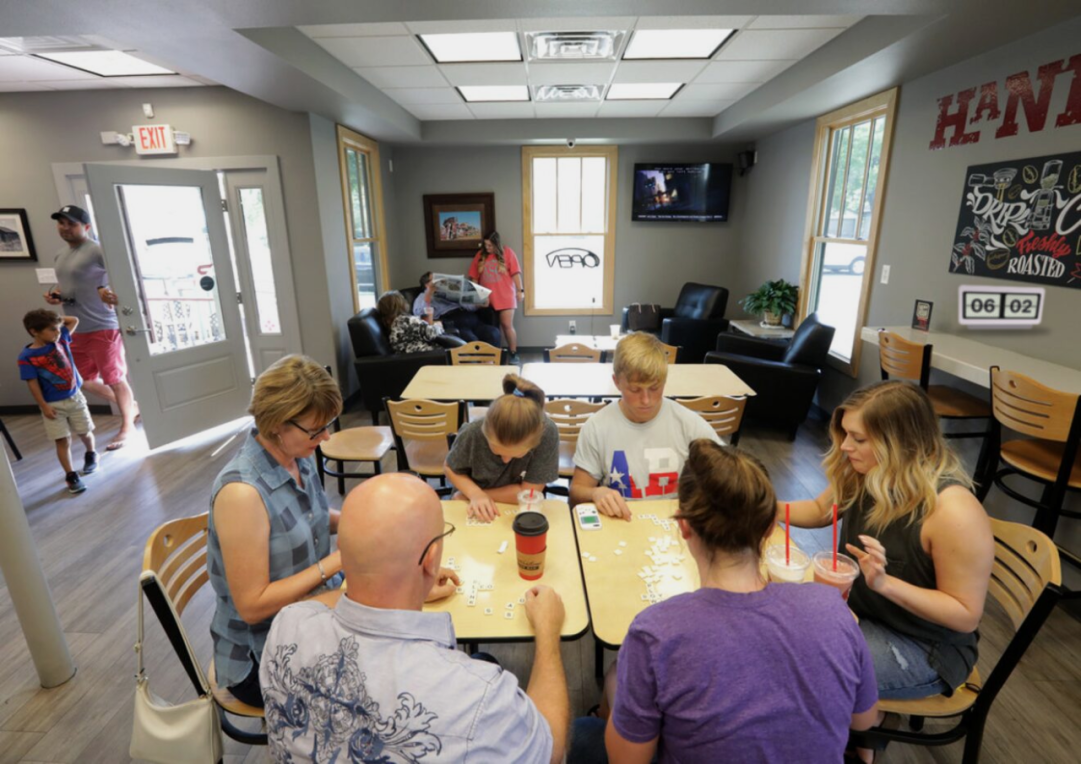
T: 6 h 02 min
